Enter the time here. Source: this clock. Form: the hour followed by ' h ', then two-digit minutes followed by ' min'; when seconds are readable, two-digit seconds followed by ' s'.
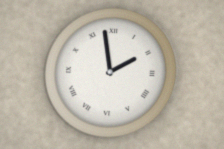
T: 1 h 58 min
